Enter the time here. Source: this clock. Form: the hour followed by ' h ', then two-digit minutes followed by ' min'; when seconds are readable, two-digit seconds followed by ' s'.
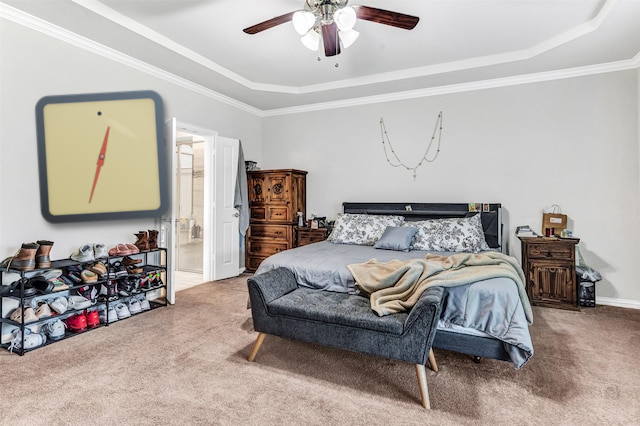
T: 12 h 33 min
